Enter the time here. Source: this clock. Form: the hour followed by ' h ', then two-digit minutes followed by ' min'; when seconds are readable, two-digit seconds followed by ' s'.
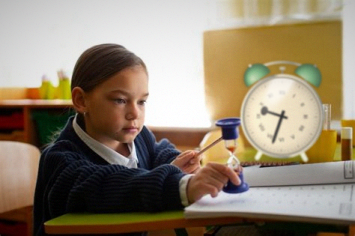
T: 9 h 33 min
